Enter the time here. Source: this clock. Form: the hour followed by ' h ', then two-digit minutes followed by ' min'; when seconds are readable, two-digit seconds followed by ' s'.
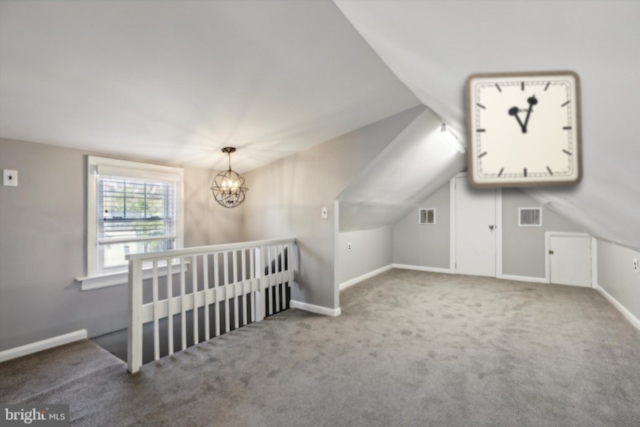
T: 11 h 03 min
